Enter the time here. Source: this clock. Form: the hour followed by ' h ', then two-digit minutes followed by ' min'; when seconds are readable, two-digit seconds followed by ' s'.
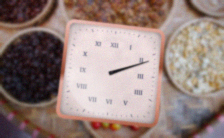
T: 2 h 11 min
